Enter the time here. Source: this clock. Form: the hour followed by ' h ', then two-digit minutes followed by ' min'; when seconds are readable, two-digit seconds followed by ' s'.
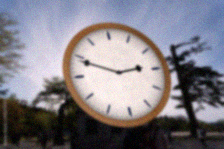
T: 2 h 49 min
